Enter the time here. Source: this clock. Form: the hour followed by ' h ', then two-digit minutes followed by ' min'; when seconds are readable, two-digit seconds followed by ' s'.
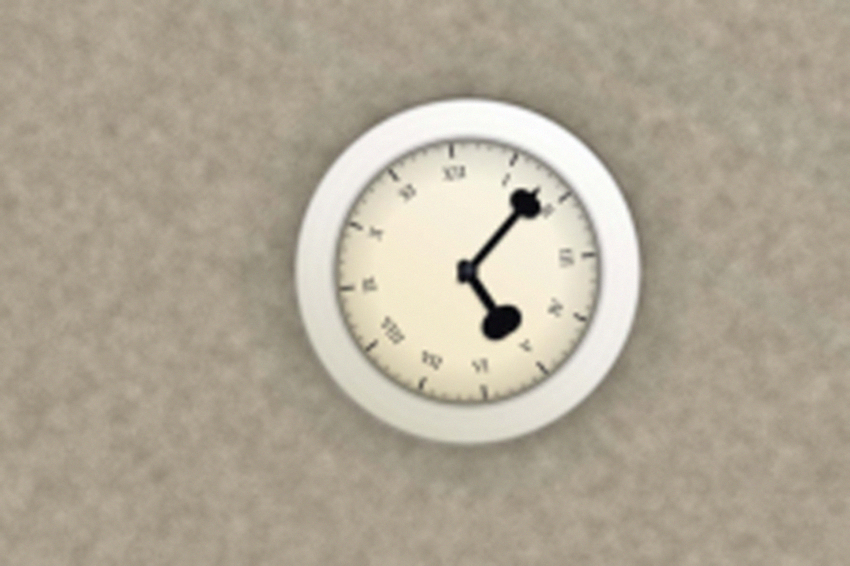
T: 5 h 08 min
